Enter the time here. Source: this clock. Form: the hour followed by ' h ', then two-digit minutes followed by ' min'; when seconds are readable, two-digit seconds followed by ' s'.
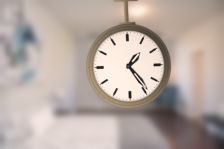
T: 1 h 24 min
